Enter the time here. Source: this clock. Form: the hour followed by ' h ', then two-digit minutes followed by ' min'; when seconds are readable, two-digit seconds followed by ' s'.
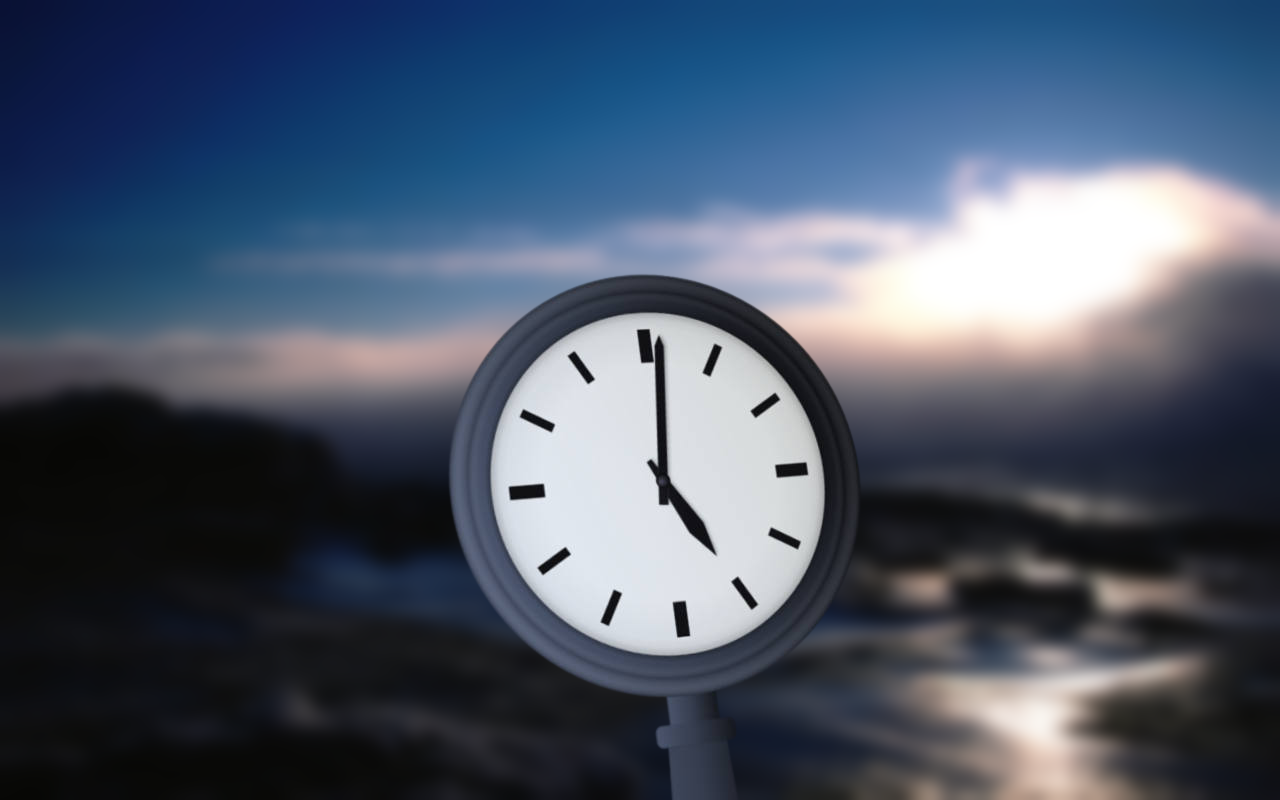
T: 5 h 01 min
